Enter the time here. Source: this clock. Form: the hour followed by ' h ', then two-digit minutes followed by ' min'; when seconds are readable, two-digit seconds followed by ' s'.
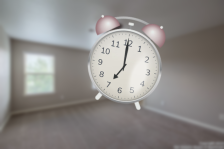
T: 7 h 00 min
